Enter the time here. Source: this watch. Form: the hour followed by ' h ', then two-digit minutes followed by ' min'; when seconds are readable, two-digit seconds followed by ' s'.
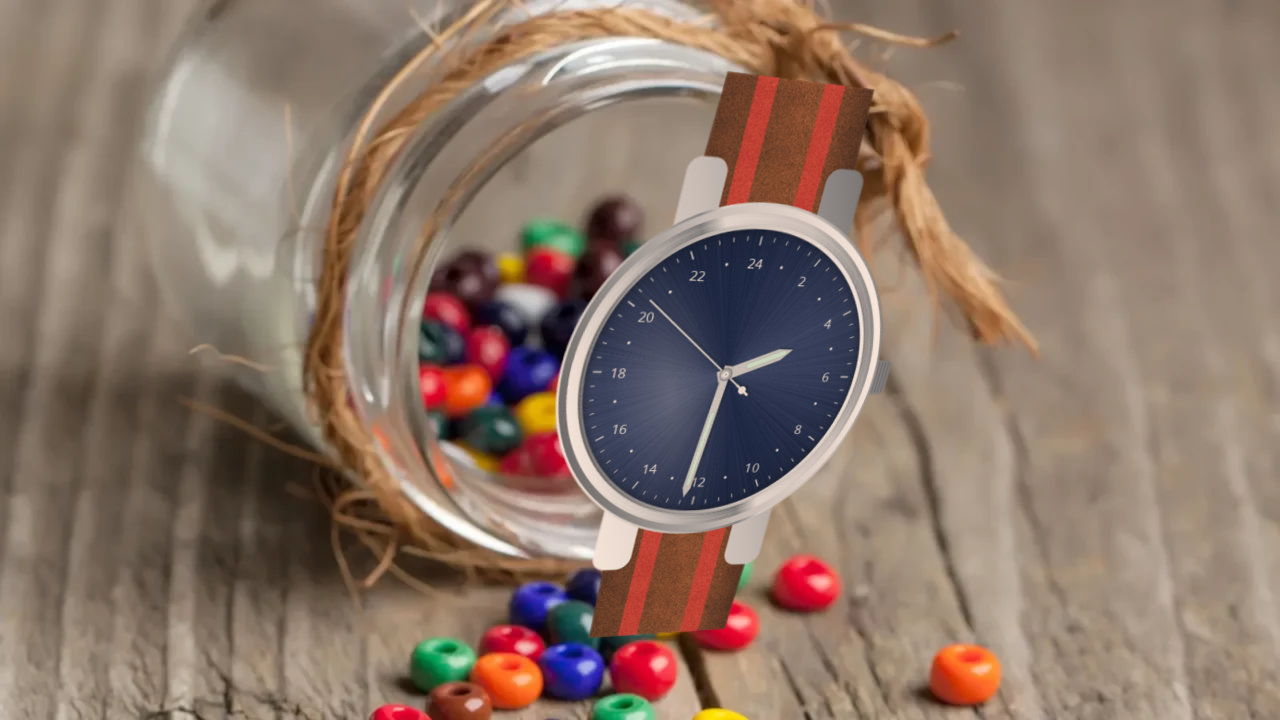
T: 4 h 30 min 51 s
